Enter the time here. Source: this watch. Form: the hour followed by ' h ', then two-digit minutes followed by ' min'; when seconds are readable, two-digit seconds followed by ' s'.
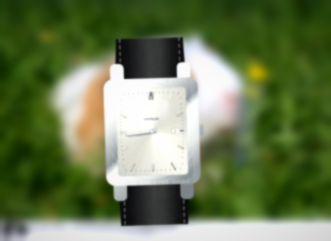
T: 8 h 44 min
